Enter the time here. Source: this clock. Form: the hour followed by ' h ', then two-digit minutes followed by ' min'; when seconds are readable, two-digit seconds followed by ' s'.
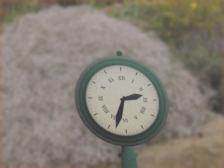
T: 2 h 33 min
